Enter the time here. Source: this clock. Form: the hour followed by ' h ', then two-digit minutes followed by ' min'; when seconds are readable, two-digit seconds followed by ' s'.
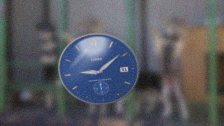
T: 9 h 09 min
